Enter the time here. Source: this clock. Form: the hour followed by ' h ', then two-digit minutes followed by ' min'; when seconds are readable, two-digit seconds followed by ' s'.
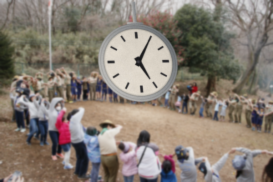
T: 5 h 05 min
